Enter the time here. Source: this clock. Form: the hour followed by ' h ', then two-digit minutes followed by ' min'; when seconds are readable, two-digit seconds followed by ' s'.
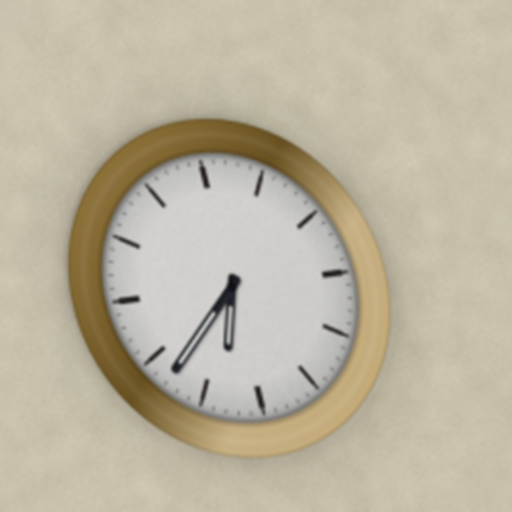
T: 6 h 38 min
